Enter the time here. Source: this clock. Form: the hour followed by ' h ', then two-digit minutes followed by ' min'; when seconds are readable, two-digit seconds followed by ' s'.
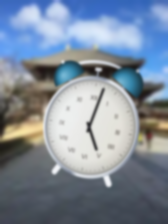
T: 5 h 02 min
